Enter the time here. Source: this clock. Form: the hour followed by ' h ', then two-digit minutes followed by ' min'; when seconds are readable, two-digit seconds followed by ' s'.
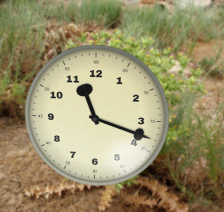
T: 11 h 18 min
